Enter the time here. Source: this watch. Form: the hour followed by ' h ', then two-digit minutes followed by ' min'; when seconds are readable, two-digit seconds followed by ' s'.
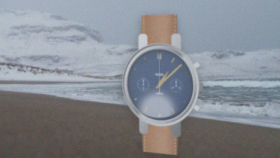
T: 1 h 08 min
